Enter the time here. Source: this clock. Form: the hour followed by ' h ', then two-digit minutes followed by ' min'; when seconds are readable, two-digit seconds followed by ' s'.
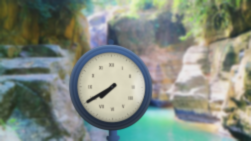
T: 7 h 40 min
